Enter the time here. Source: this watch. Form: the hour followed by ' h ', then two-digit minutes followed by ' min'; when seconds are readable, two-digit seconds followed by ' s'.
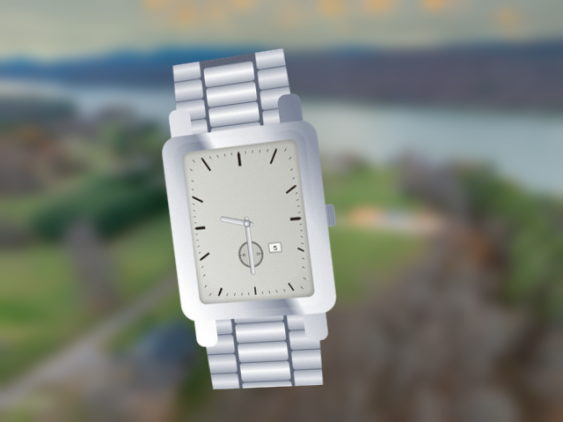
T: 9 h 30 min
